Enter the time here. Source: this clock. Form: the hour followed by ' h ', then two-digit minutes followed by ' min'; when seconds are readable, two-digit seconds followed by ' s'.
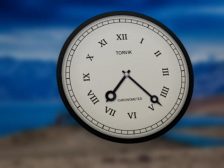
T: 7 h 23 min
